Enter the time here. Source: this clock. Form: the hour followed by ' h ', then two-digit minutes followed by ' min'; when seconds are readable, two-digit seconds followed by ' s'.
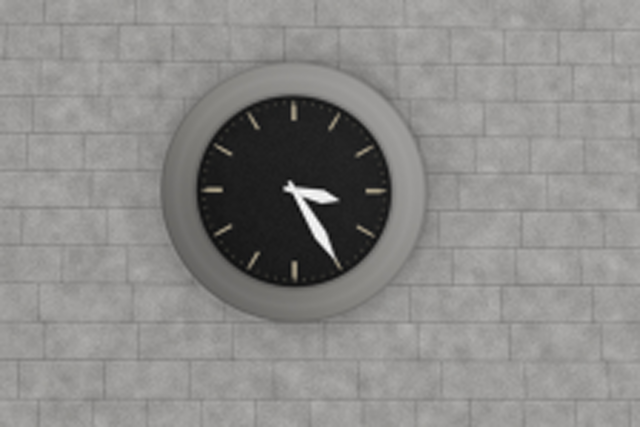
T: 3 h 25 min
